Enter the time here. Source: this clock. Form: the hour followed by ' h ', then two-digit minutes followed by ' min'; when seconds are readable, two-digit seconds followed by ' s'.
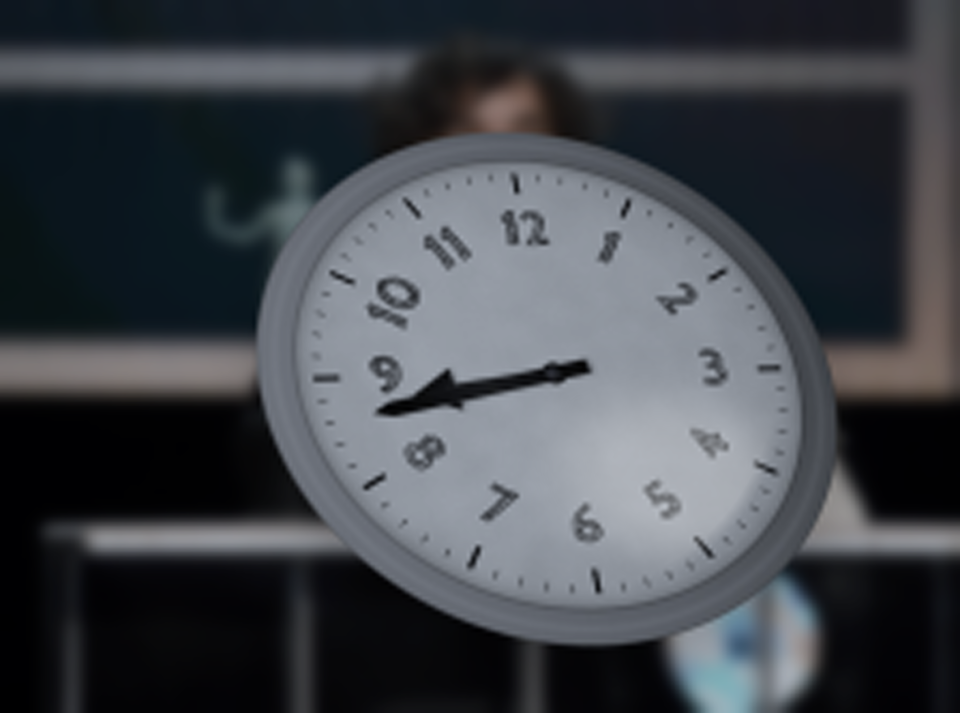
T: 8 h 43 min
